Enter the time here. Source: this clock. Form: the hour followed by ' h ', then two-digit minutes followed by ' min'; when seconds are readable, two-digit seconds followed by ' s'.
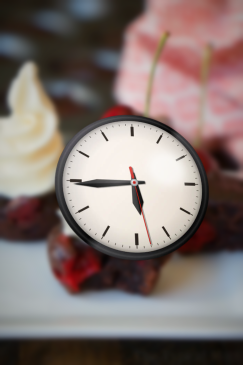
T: 5 h 44 min 28 s
